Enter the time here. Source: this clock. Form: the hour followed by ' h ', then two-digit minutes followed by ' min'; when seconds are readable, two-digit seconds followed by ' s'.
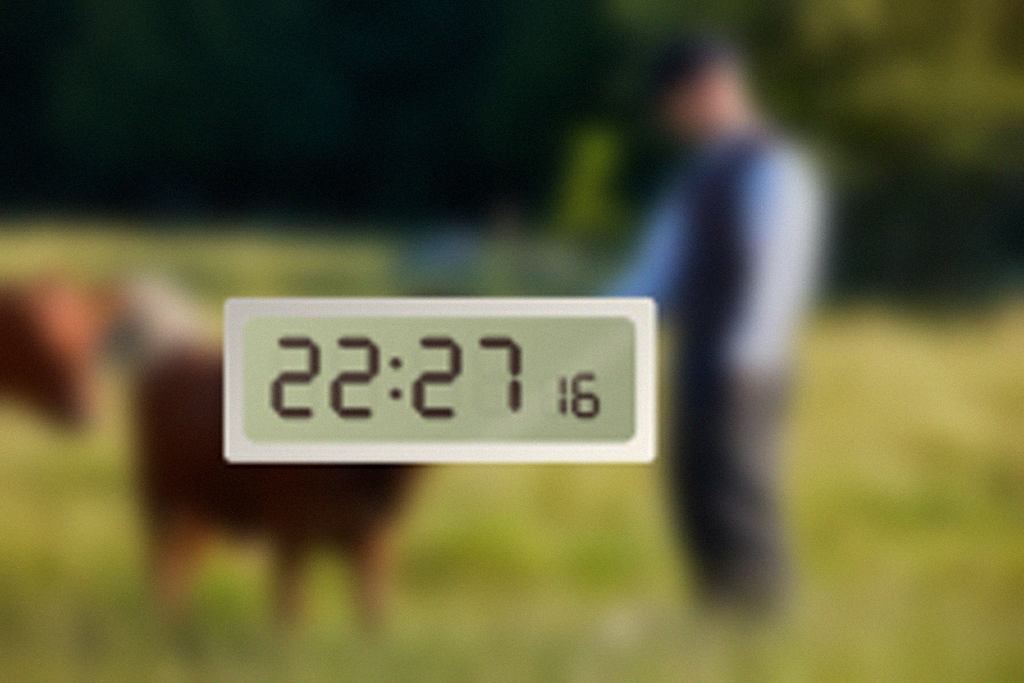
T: 22 h 27 min 16 s
